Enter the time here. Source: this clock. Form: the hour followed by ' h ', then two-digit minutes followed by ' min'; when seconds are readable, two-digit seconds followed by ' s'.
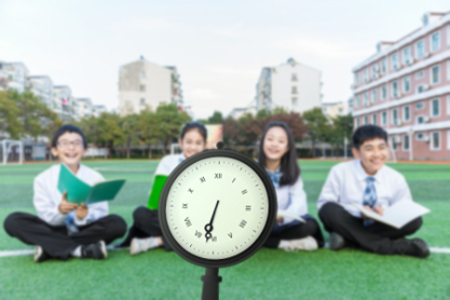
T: 6 h 32 min
